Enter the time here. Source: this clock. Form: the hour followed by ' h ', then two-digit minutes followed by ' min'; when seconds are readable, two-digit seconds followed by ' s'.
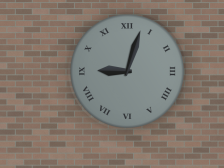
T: 9 h 03 min
